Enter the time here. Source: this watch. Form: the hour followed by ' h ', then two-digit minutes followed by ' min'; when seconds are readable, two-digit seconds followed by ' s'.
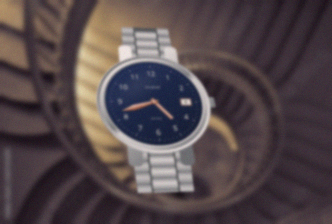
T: 4 h 42 min
